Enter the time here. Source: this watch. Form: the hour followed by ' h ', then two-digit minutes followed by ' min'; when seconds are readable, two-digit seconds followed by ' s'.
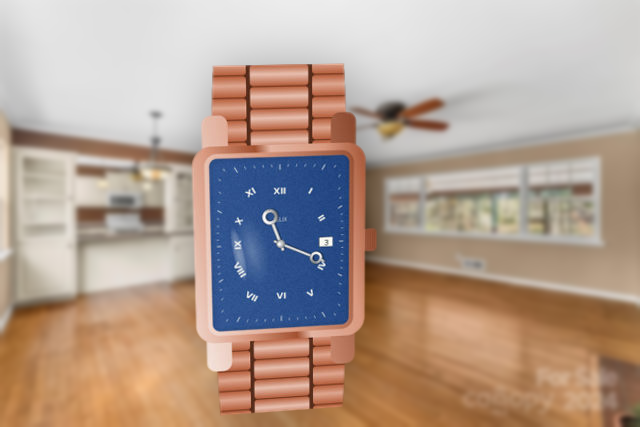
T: 11 h 19 min
